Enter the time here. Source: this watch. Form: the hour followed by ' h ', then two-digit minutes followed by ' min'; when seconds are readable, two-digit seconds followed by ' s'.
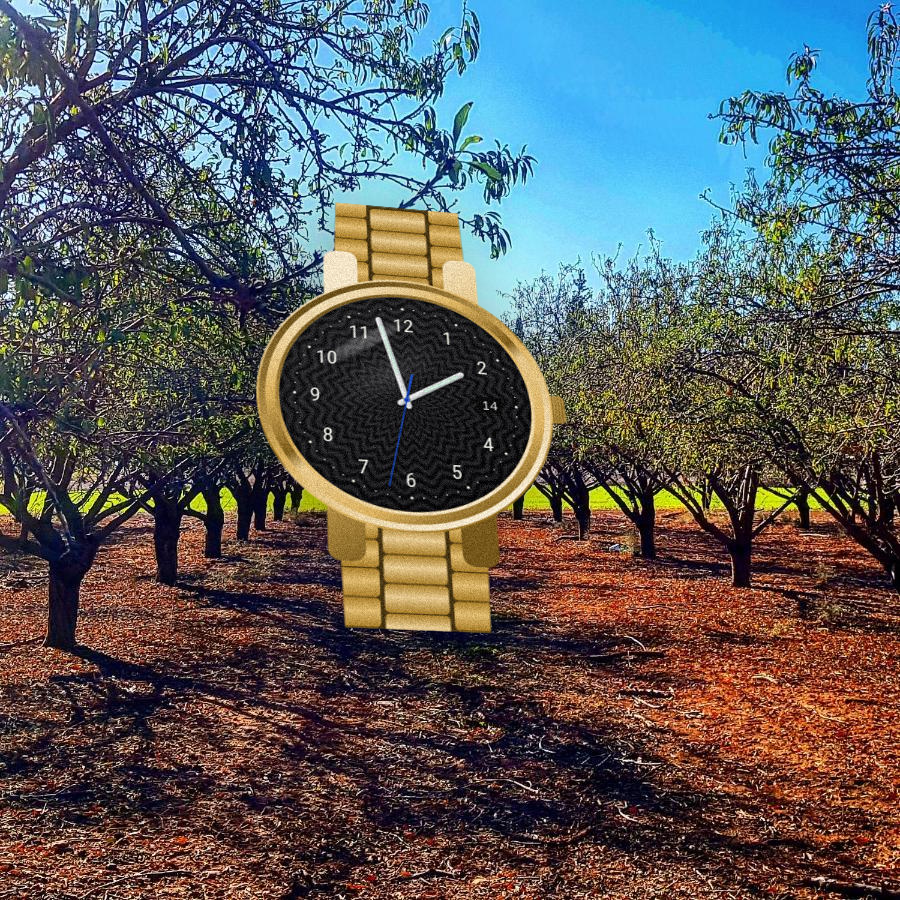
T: 1 h 57 min 32 s
